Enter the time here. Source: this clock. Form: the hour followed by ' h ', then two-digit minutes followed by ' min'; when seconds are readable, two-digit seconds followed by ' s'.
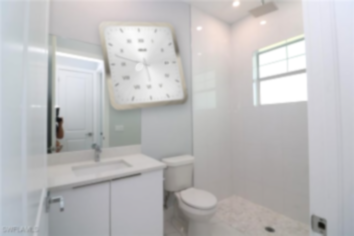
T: 5 h 48 min
